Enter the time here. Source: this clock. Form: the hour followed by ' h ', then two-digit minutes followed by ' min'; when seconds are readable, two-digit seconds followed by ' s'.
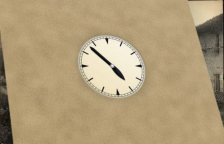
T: 4 h 53 min
